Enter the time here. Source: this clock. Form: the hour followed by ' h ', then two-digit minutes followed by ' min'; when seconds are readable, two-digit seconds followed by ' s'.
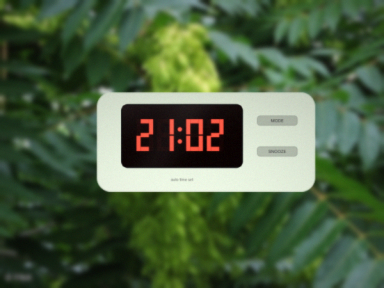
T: 21 h 02 min
